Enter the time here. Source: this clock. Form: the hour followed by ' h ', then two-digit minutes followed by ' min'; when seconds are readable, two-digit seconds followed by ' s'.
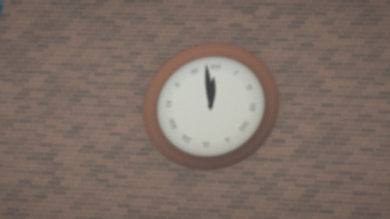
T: 11 h 58 min
